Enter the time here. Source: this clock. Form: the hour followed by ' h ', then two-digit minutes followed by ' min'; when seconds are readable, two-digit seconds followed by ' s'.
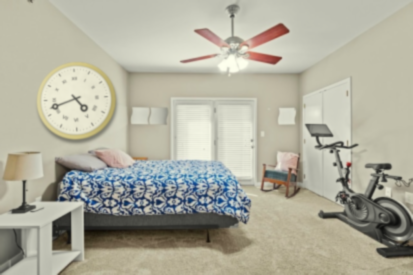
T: 4 h 42 min
